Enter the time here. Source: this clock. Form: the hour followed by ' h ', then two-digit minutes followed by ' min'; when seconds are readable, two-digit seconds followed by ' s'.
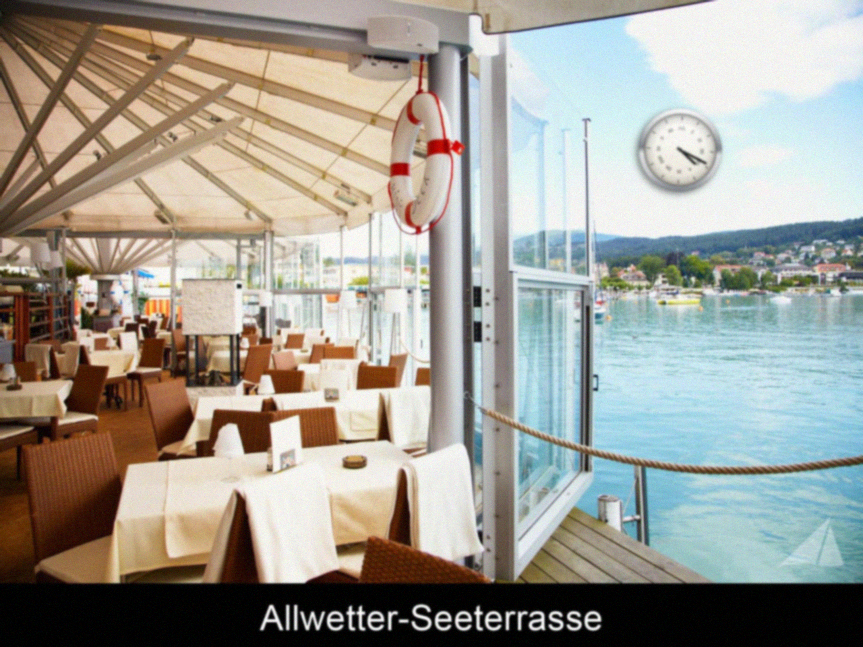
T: 4 h 19 min
